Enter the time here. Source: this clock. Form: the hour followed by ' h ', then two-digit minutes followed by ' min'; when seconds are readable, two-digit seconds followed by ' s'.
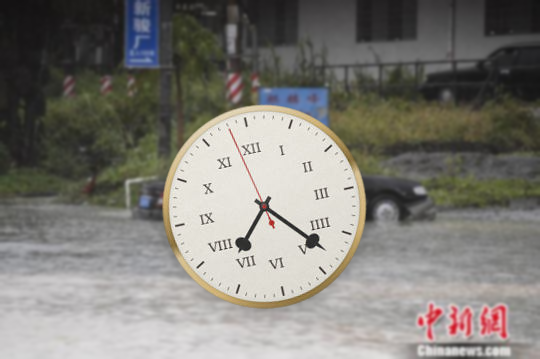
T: 7 h 22 min 58 s
